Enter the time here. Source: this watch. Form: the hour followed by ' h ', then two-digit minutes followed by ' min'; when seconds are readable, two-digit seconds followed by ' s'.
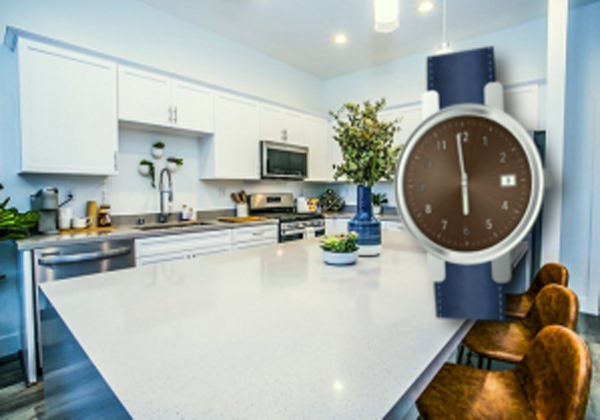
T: 5 h 59 min
